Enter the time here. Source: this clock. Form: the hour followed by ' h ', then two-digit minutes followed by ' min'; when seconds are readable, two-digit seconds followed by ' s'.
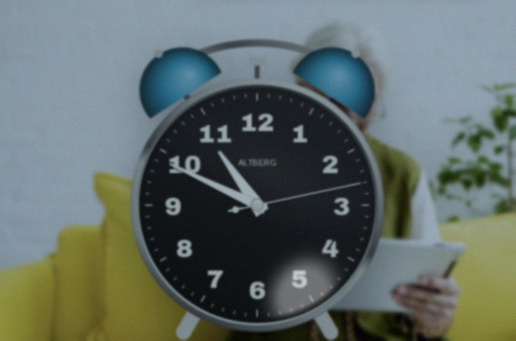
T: 10 h 49 min 13 s
